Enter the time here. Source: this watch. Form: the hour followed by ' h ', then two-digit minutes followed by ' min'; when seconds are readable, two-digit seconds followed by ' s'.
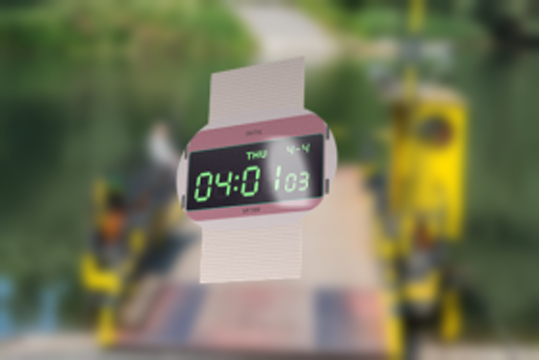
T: 4 h 01 min 03 s
